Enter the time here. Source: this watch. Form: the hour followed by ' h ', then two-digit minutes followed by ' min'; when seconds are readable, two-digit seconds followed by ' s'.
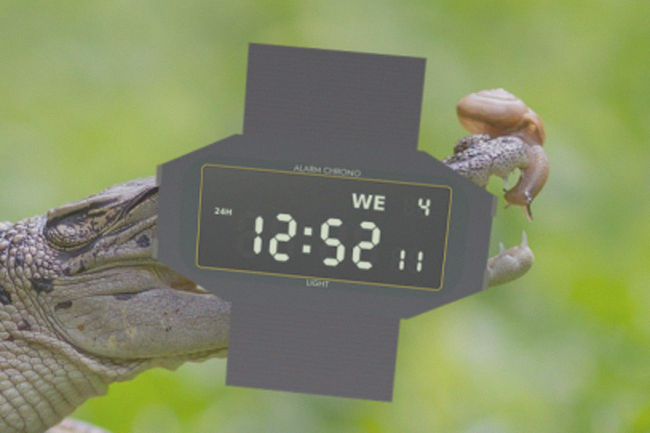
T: 12 h 52 min 11 s
